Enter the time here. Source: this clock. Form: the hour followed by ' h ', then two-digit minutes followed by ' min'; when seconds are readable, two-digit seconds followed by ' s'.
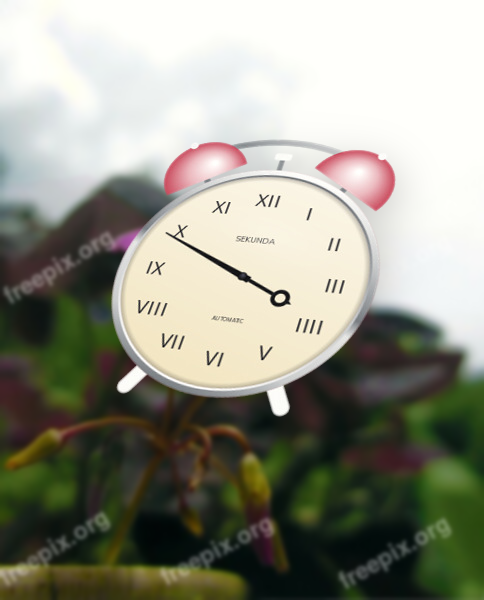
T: 3 h 49 min
